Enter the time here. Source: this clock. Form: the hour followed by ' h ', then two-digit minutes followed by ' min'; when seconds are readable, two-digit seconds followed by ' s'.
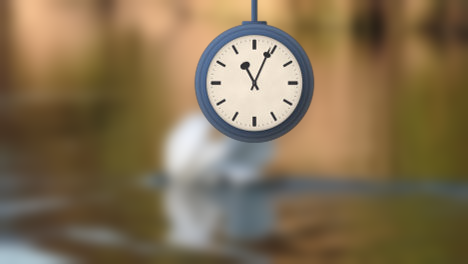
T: 11 h 04 min
